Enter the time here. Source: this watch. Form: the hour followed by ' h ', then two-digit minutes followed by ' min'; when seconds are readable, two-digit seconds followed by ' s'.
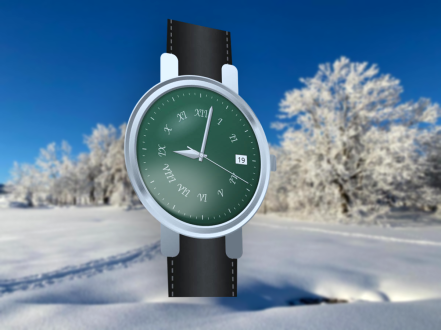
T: 9 h 02 min 19 s
